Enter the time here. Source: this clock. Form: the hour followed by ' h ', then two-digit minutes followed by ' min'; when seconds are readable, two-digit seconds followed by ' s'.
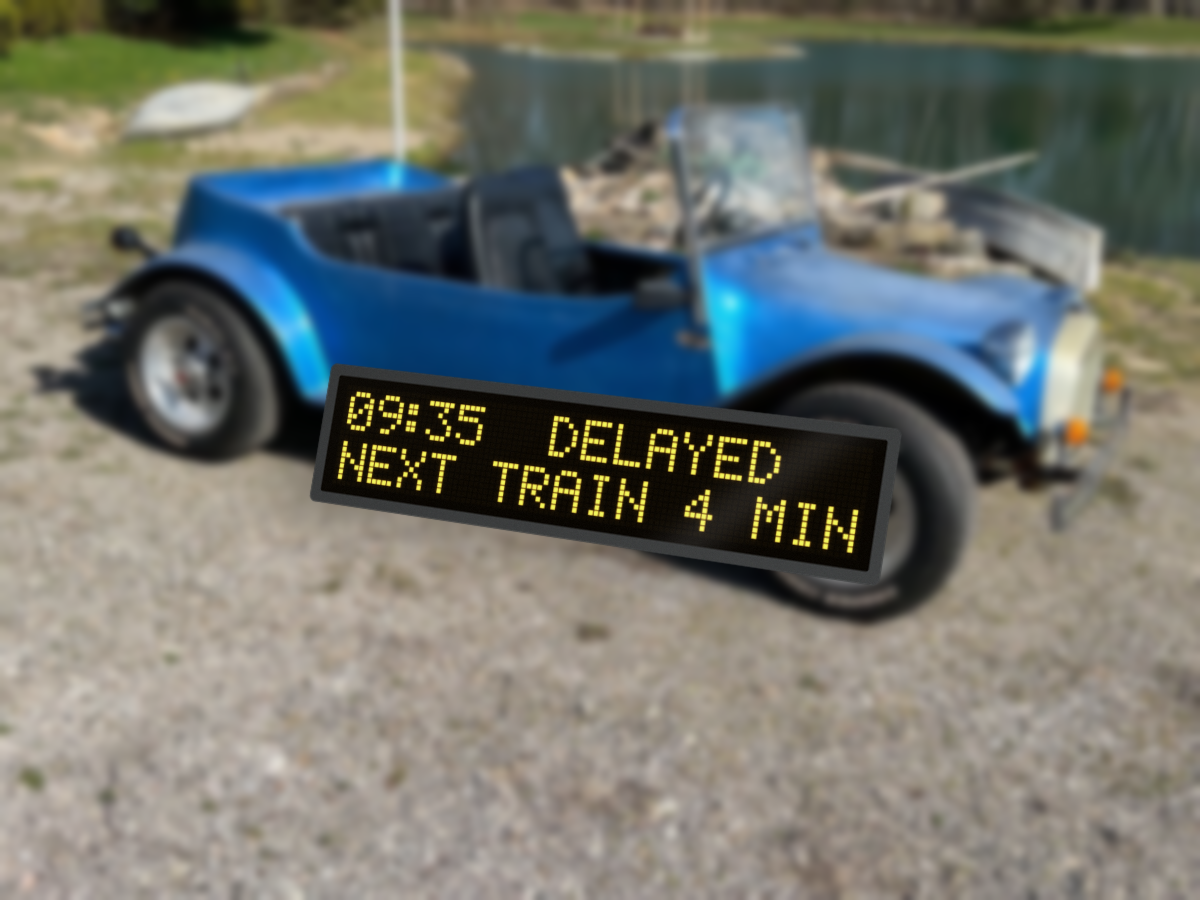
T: 9 h 35 min
